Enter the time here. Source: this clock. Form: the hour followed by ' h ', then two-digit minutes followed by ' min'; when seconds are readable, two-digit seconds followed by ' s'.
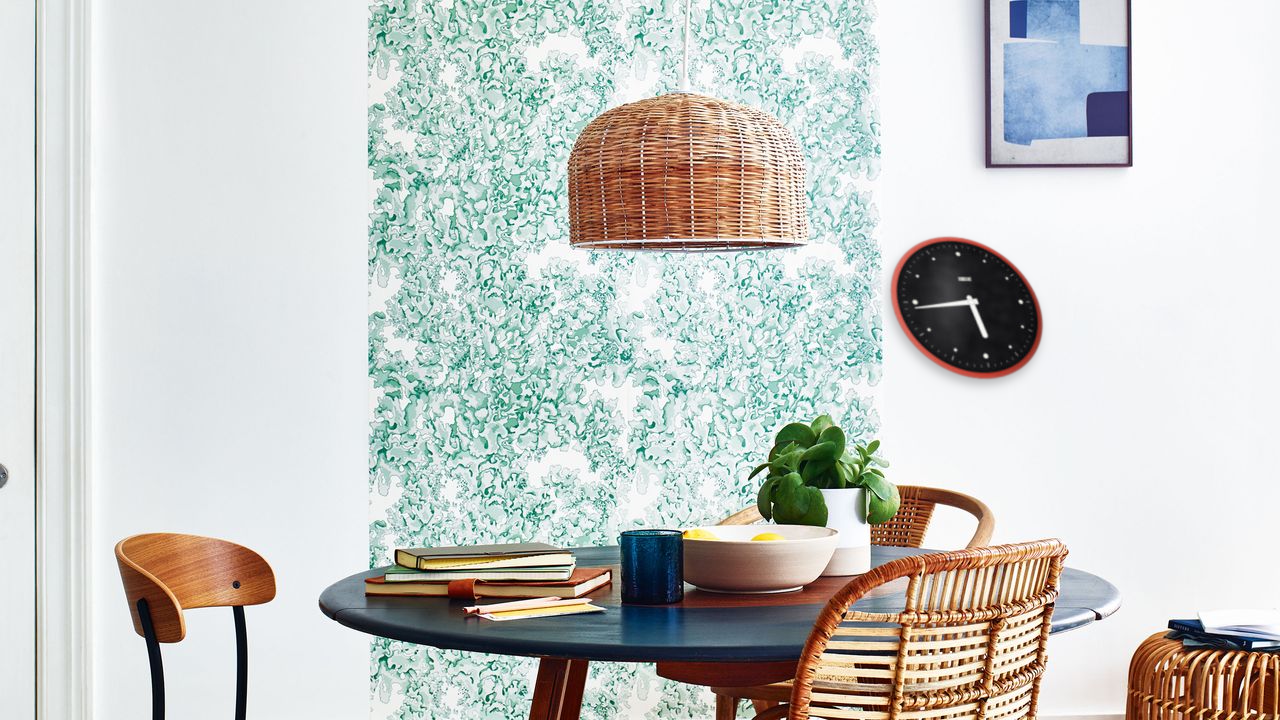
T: 5 h 44 min
